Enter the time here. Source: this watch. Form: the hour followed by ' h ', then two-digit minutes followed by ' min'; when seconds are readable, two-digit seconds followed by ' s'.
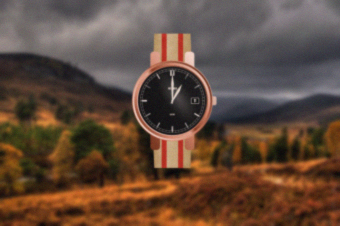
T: 1 h 00 min
